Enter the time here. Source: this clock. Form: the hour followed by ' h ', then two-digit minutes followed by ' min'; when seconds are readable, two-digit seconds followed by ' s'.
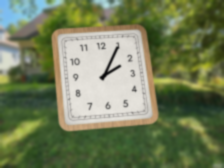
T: 2 h 05 min
